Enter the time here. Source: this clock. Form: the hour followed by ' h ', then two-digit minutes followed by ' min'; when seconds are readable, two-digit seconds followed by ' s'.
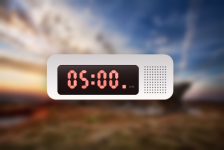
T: 5 h 00 min
